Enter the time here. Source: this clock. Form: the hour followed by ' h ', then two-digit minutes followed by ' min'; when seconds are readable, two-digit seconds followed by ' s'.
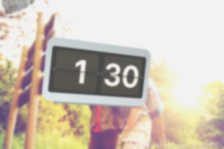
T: 1 h 30 min
